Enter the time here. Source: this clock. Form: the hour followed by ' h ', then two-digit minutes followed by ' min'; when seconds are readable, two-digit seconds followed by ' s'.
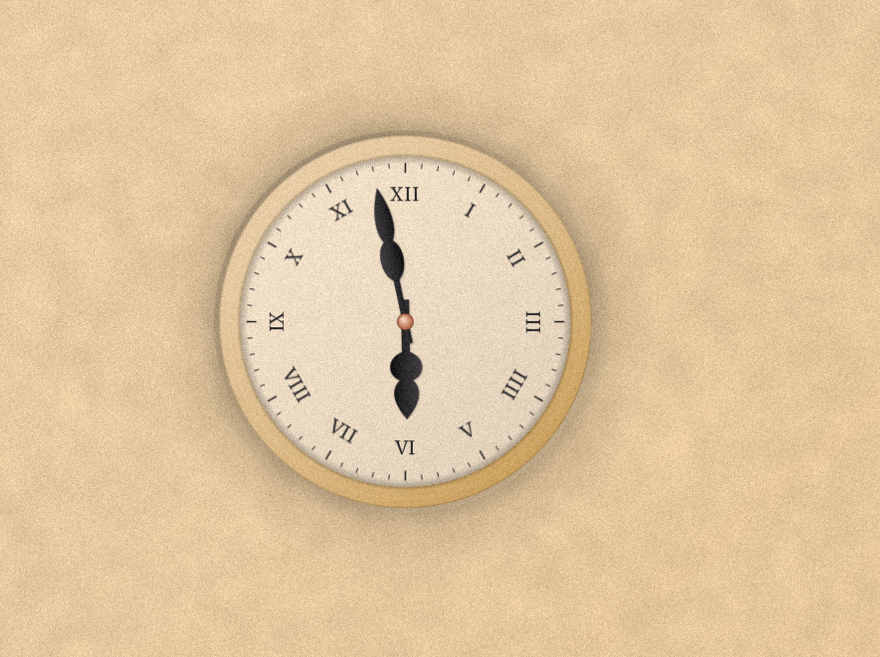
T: 5 h 58 min
